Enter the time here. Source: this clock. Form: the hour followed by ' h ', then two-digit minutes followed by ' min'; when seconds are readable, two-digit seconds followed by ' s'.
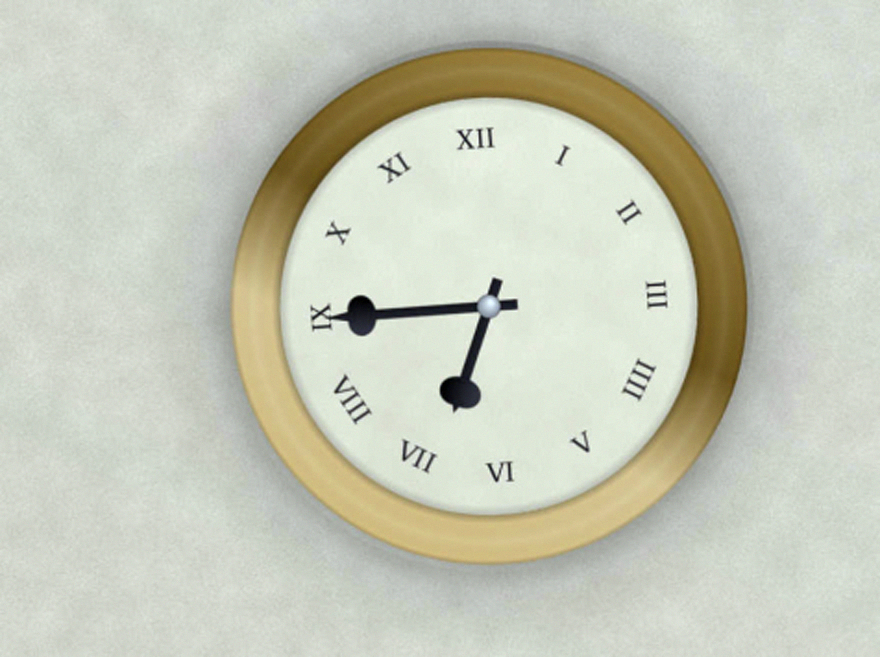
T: 6 h 45 min
